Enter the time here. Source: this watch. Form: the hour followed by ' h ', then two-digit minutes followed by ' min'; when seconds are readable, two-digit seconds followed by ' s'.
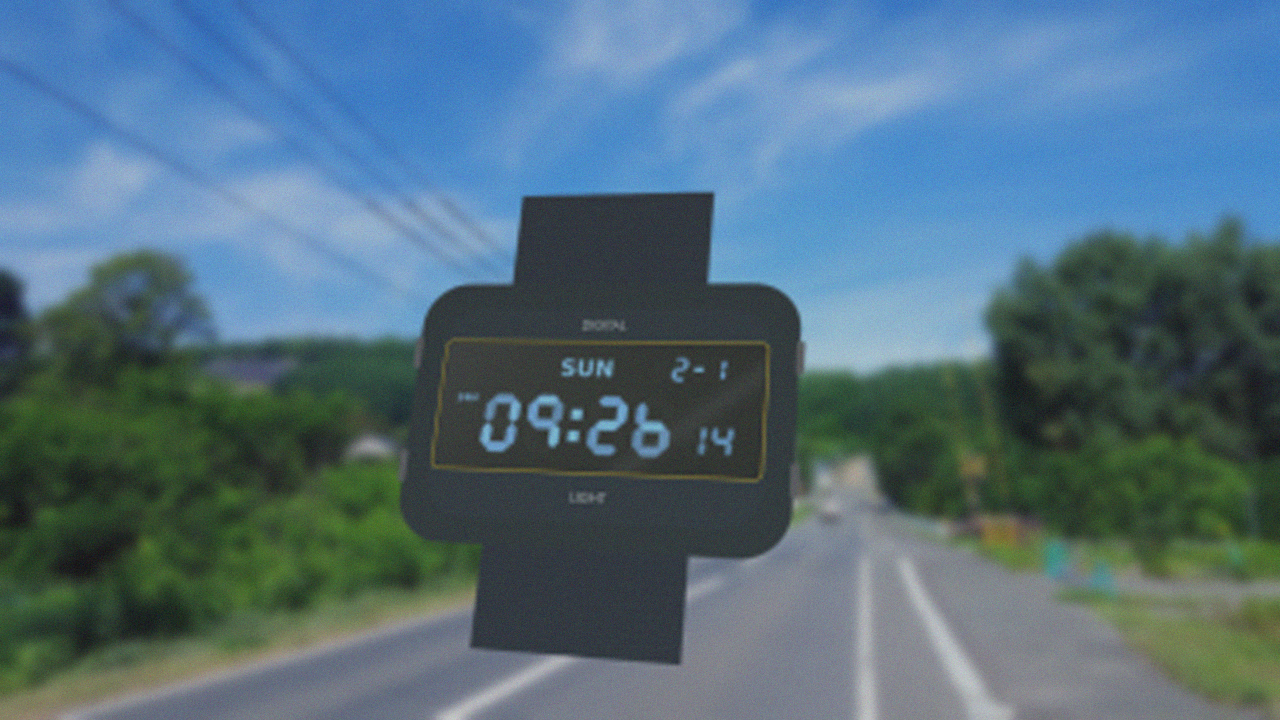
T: 9 h 26 min 14 s
